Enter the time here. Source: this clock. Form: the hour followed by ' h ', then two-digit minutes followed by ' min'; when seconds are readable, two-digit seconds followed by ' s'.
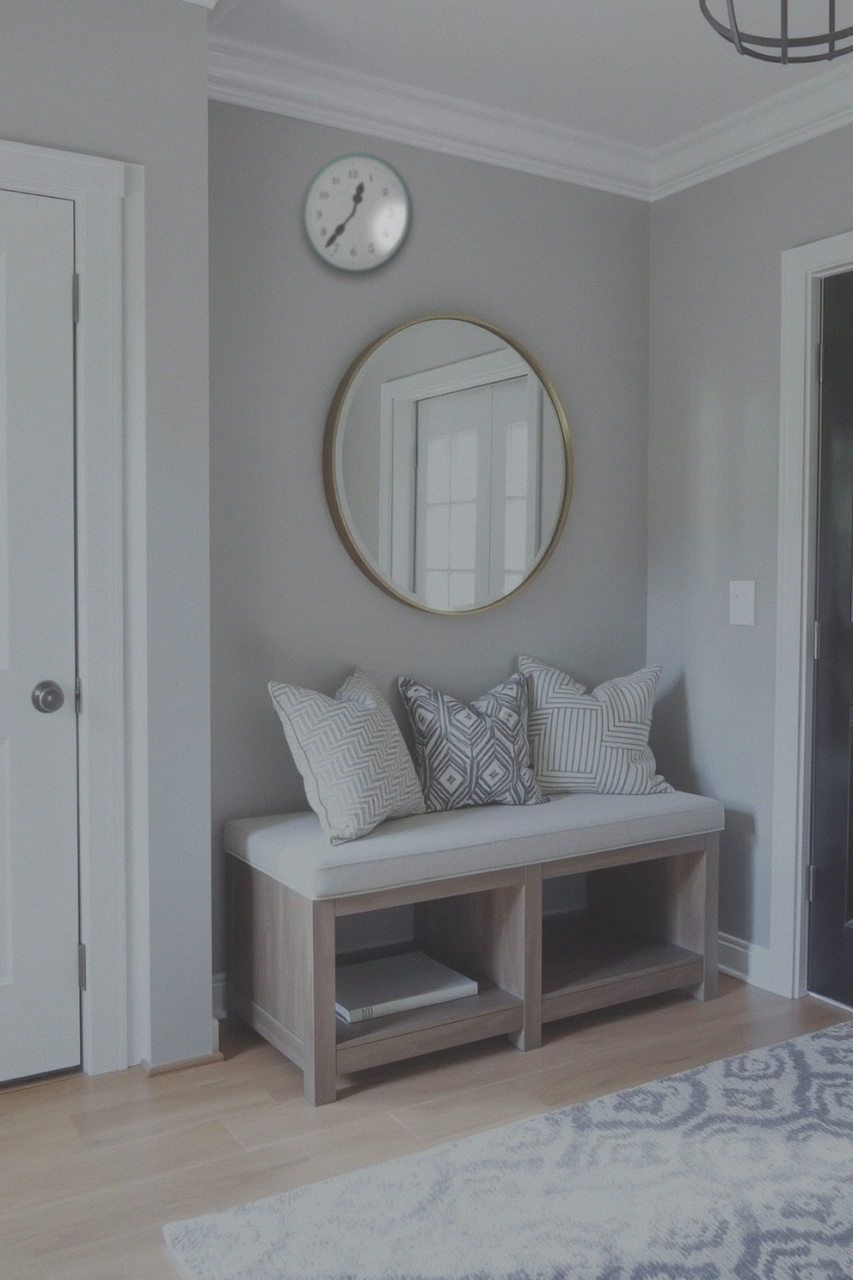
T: 12 h 37 min
